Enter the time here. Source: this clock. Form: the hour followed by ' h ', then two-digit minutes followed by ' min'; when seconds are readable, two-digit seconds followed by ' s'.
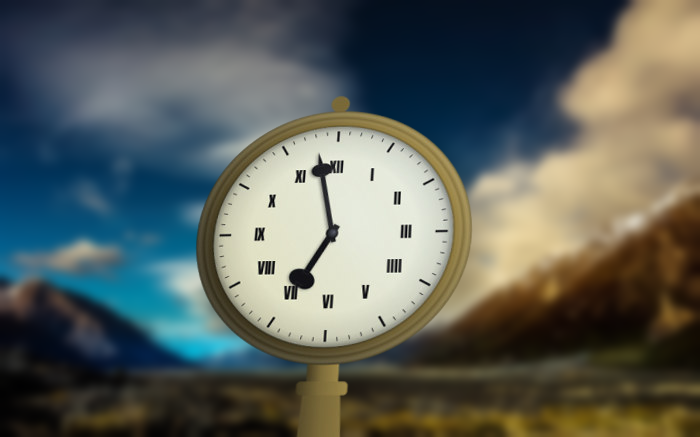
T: 6 h 58 min
